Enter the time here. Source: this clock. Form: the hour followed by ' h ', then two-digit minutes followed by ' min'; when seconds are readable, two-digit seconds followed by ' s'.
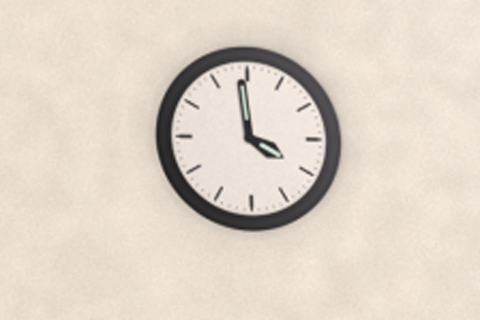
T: 3 h 59 min
